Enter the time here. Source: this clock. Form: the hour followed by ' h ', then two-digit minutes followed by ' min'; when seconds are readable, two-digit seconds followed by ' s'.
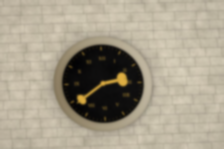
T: 2 h 39 min
